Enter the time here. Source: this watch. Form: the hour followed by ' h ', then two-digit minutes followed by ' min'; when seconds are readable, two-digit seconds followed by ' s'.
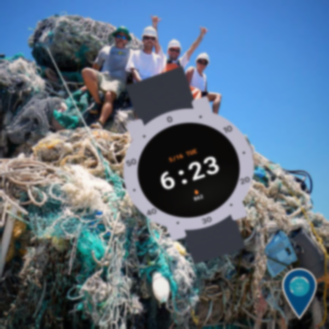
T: 6 h 23 min
